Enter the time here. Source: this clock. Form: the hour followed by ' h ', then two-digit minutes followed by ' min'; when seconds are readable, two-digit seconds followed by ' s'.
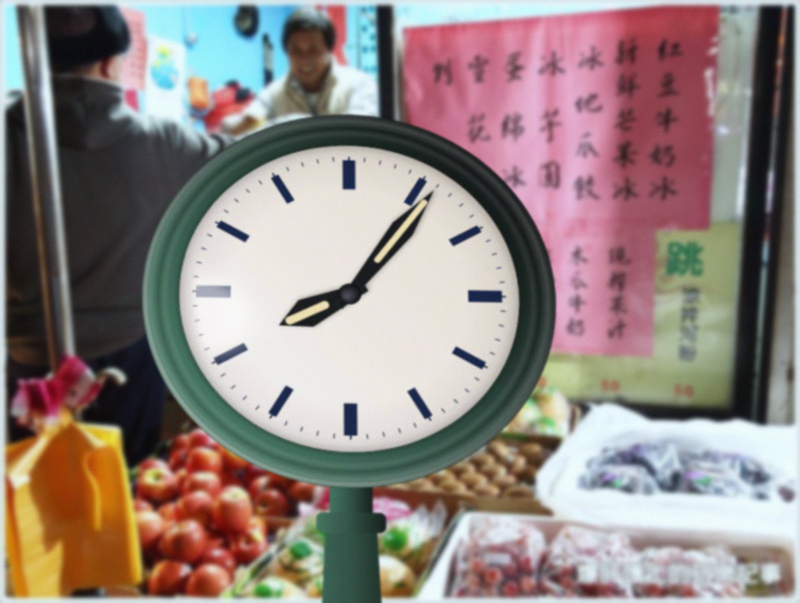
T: 8 h 06 min
